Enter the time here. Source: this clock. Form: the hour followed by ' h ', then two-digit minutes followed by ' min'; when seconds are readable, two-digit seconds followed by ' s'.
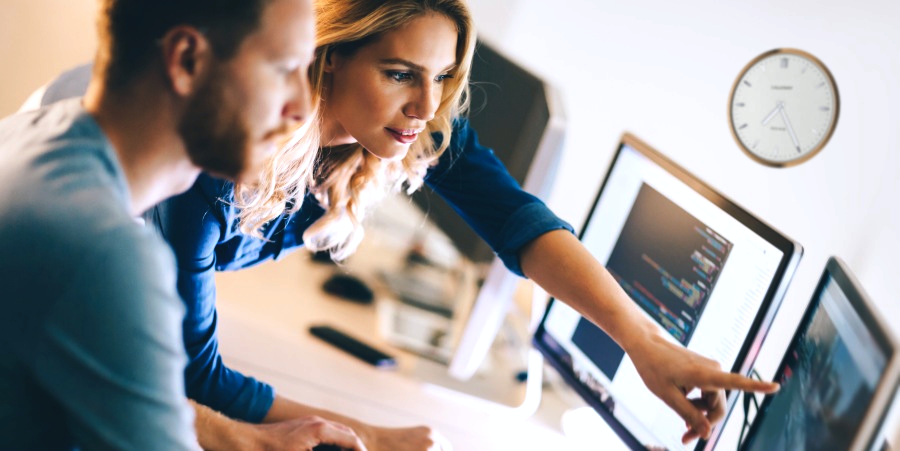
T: 7 h 25 min
